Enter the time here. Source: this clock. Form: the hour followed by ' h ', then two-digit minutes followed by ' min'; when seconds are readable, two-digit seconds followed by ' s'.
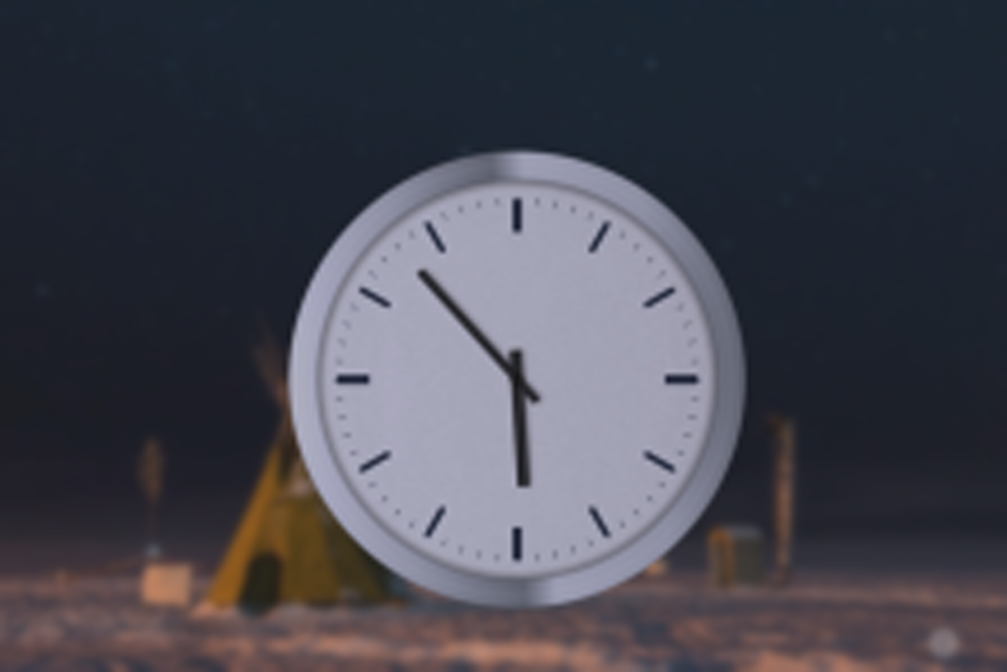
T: 5 h 53 min
